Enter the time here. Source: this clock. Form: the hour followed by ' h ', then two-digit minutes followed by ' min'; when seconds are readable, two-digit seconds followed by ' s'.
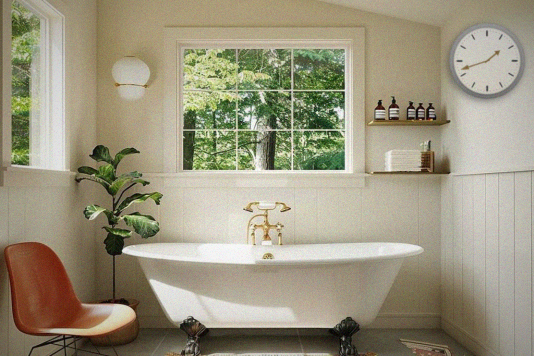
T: 1 h 42 min
